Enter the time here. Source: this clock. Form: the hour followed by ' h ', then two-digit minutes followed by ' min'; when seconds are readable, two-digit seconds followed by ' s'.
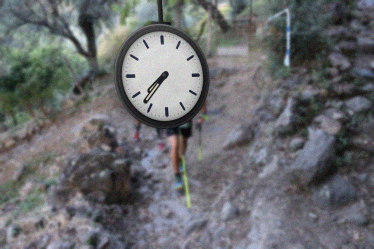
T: 7 h 37 min
